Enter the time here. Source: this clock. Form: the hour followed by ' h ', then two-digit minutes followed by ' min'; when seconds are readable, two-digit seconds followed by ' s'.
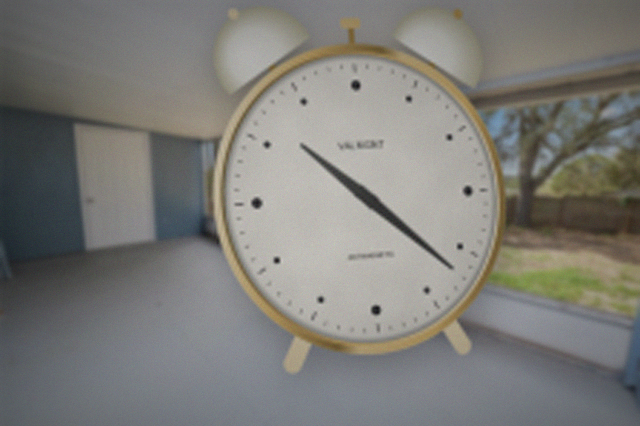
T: 10 h 22 min
